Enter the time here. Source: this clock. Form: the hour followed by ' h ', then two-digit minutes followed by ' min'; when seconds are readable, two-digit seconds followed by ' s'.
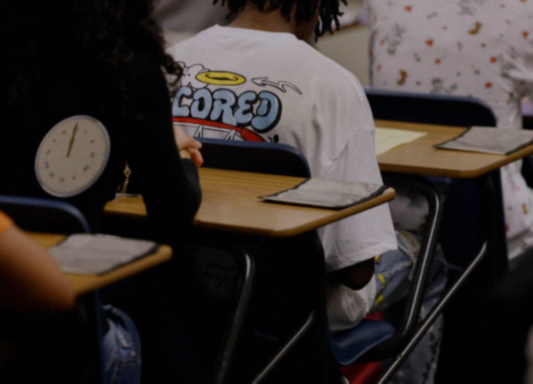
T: 12 h 00 min
